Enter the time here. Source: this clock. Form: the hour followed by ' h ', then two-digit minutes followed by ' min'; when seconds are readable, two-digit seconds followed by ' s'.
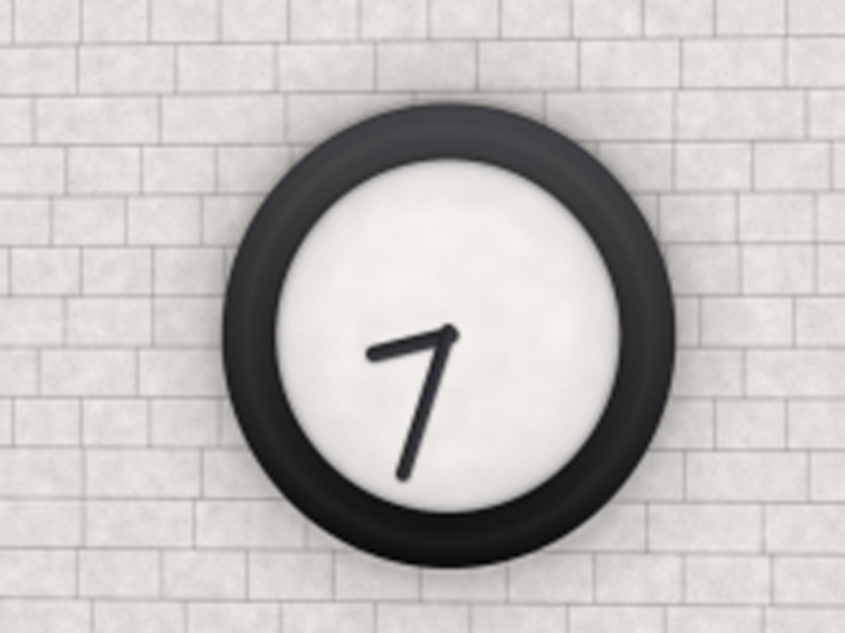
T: 8 h 33 min
